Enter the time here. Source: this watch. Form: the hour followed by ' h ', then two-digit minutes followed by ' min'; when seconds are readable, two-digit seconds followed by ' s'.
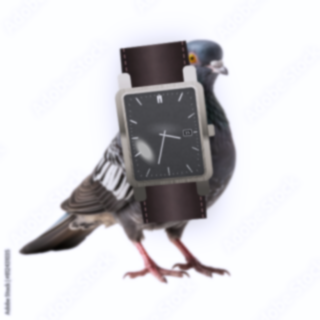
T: 3 h 33 min
